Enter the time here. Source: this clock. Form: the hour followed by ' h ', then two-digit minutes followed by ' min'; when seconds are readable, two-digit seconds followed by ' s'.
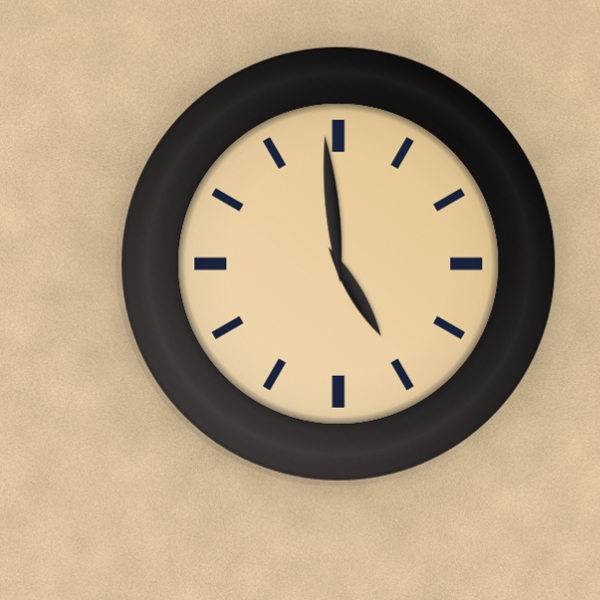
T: 4 h 59 min
